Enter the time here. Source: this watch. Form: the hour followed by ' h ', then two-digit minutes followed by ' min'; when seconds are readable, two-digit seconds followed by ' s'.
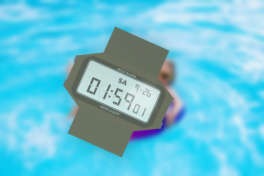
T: 1 h 59 min 01 s
